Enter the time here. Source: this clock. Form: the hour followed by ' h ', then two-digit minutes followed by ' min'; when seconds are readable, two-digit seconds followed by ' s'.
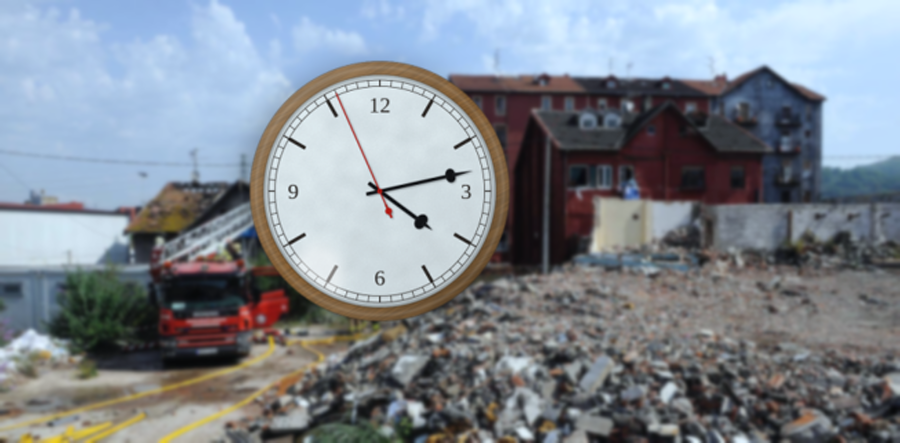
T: 4 h 12 min 56 s
